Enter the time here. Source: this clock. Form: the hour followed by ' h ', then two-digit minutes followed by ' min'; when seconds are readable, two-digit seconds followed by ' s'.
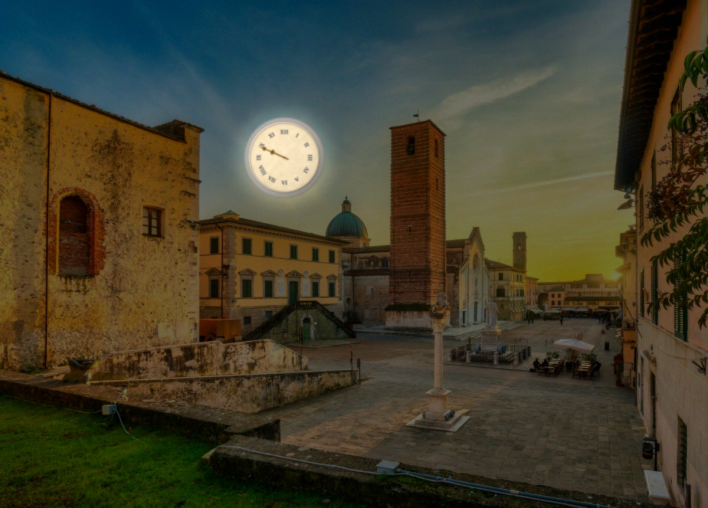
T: 9 h 49 min
